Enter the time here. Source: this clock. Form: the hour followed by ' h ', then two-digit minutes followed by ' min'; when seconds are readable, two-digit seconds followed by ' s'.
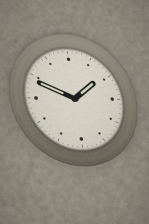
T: 1 h 49 min
